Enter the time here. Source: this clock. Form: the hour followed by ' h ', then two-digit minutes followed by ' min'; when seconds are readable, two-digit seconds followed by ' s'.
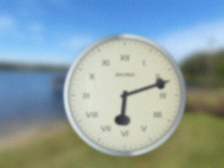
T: 6 h 12 min
